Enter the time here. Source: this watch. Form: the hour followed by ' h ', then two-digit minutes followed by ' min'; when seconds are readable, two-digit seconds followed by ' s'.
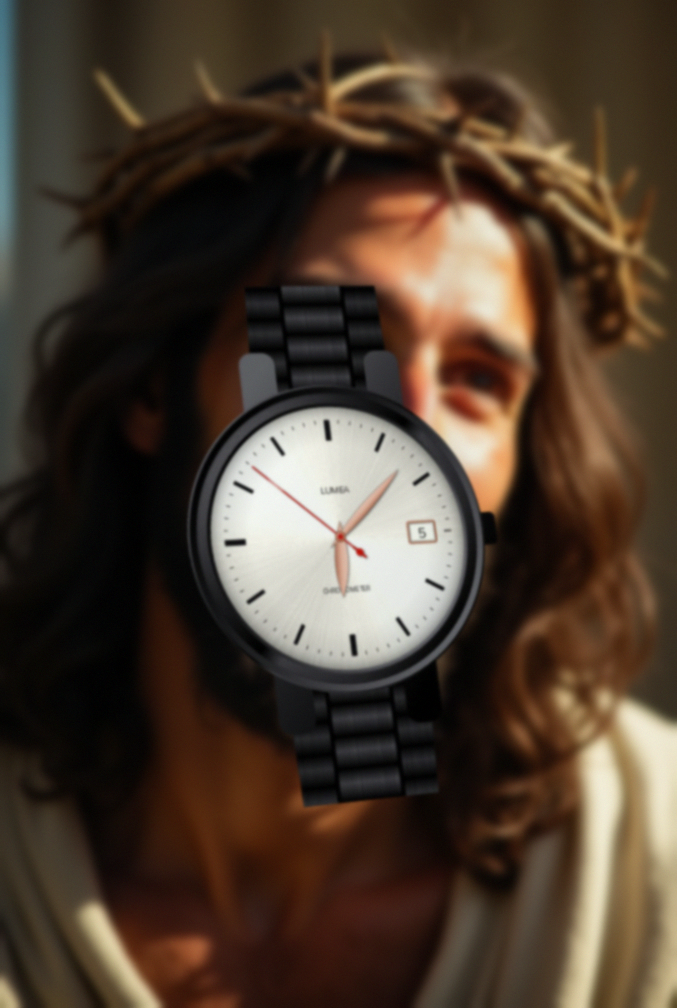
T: 6 h 07 min 52 s
